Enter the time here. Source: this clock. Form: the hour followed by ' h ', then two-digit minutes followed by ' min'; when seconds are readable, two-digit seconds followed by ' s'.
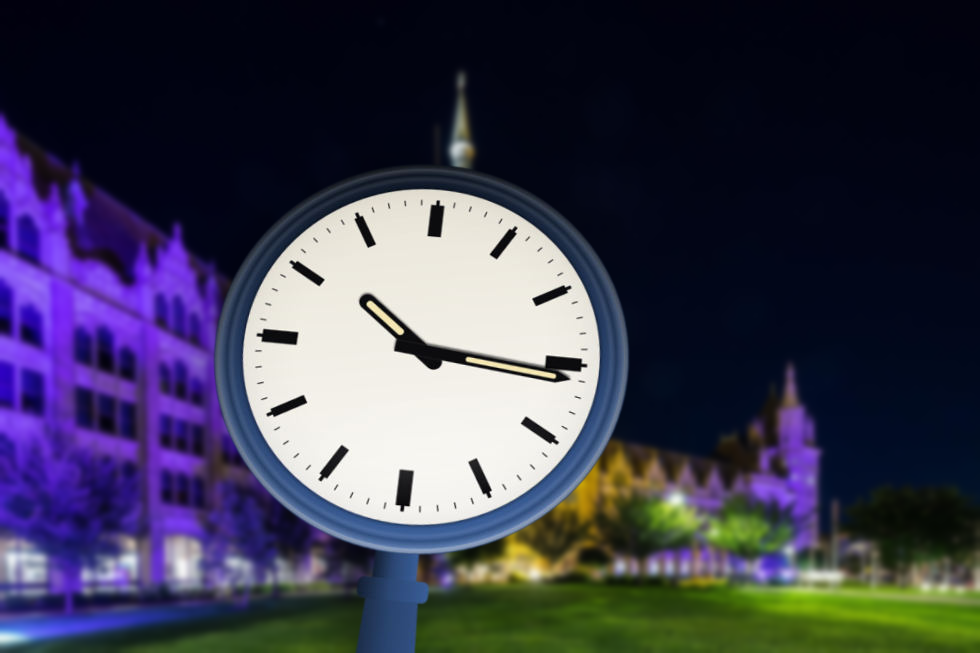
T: 10 h 16 min
